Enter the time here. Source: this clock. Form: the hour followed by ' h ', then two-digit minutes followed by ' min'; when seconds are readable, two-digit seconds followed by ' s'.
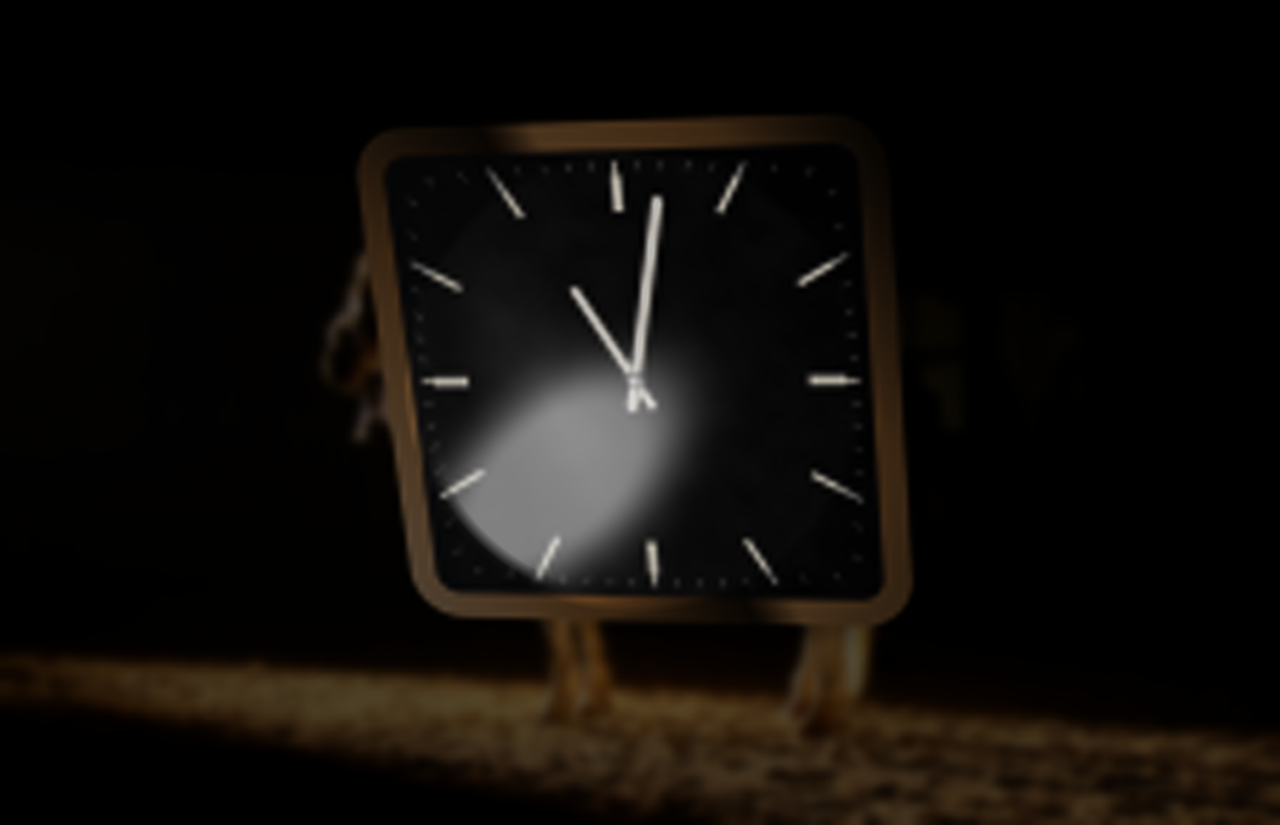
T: 11 h 02 min
